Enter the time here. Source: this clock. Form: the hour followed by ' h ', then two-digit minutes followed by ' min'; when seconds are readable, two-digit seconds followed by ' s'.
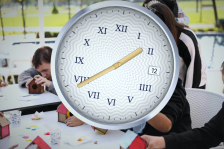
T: 1 h 39 min
